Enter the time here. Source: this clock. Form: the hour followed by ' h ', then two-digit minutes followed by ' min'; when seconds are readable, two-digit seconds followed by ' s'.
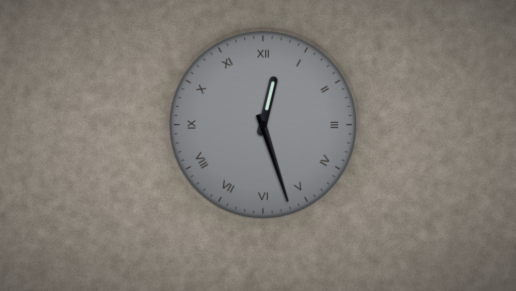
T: 12 h 27 min
